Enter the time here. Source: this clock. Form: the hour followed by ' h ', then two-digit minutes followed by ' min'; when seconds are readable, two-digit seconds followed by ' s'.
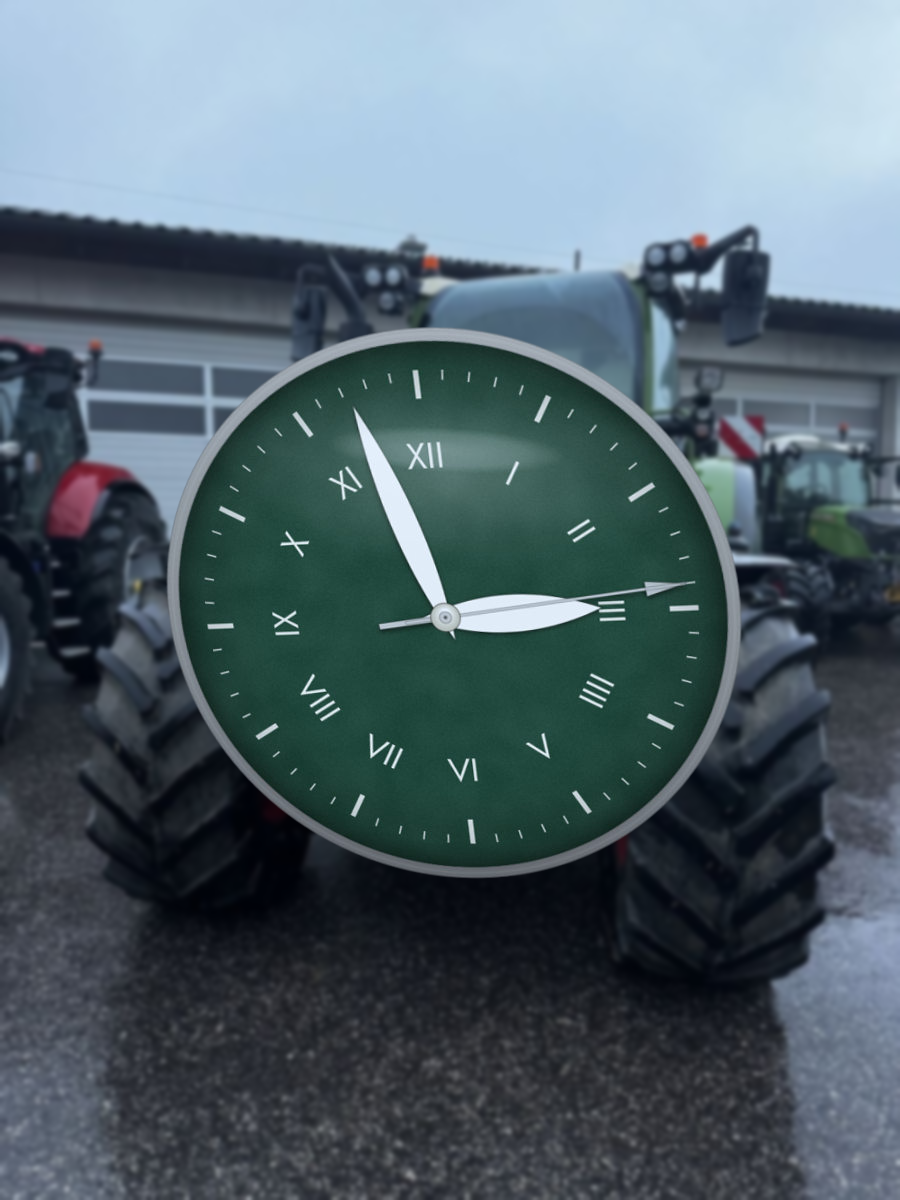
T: 2 h 57 min 14 s
